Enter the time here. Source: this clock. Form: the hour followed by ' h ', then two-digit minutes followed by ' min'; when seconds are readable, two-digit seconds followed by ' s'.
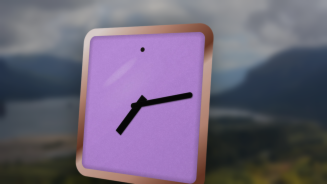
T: 7 h 13 min
